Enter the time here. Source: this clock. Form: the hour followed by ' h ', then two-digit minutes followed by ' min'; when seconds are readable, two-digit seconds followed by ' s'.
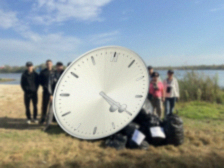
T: 4 h 20 min
